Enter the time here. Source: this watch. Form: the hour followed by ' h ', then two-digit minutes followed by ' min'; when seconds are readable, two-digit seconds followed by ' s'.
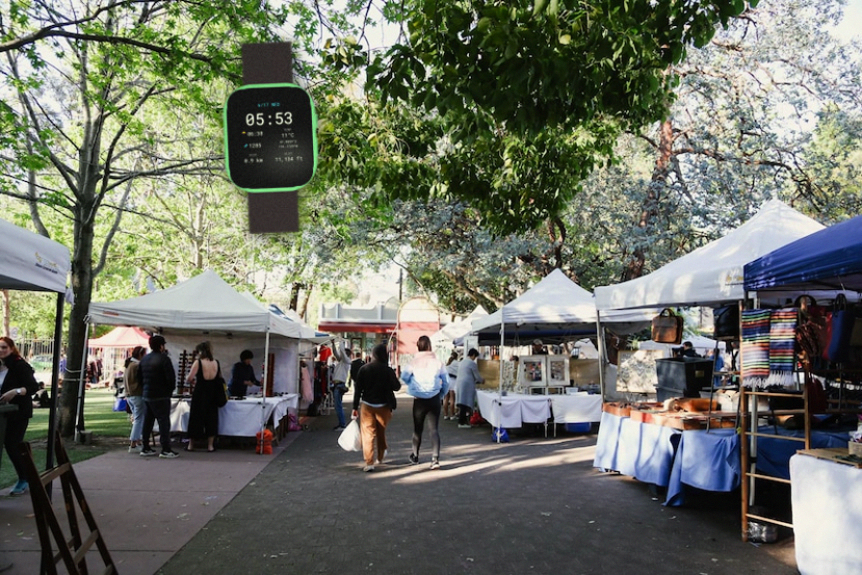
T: 5 h 53 min
